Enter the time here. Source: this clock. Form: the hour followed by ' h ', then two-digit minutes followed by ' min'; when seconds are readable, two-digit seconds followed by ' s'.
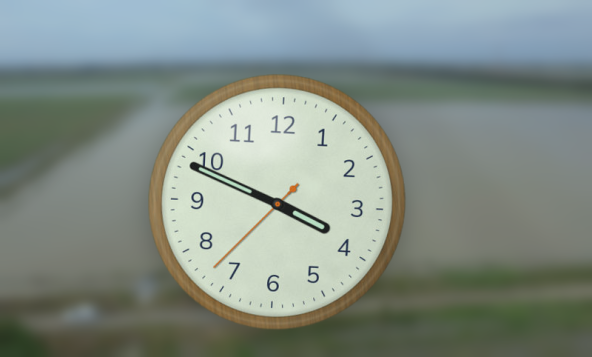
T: 3 h 48 min 37 s
